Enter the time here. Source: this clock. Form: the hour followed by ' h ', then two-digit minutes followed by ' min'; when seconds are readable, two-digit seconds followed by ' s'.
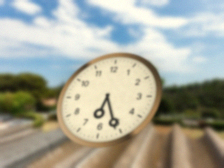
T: 6 h 26 min
